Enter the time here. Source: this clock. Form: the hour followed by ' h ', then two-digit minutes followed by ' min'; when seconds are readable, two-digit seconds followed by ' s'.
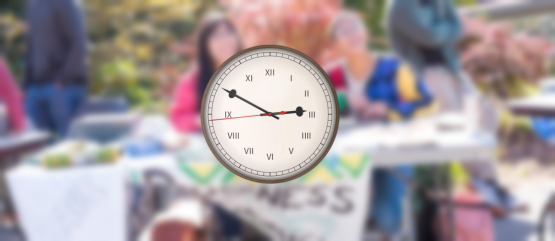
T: 2 h 49 min 44 s
